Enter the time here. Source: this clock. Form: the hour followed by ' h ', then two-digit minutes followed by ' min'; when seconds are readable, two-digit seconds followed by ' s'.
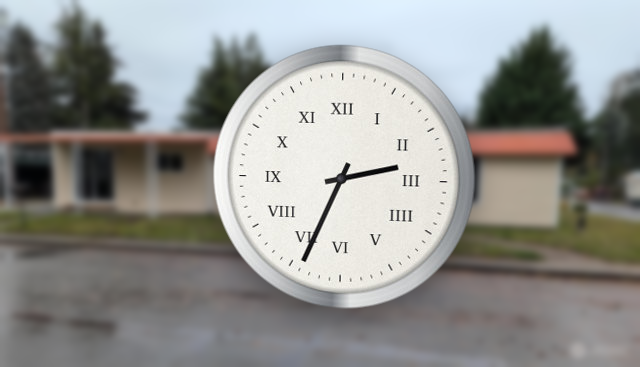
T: 2 h 34 min
